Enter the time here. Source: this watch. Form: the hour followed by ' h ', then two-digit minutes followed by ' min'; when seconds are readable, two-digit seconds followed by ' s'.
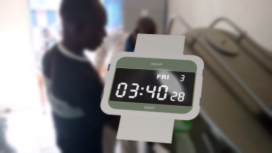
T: 3 h 40 min 28 s
